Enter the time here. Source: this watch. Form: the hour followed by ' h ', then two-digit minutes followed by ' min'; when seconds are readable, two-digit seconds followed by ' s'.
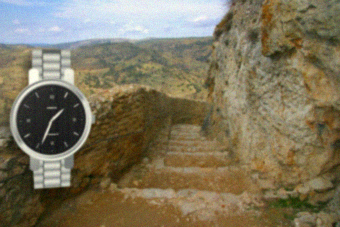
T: 1 h 34 min
